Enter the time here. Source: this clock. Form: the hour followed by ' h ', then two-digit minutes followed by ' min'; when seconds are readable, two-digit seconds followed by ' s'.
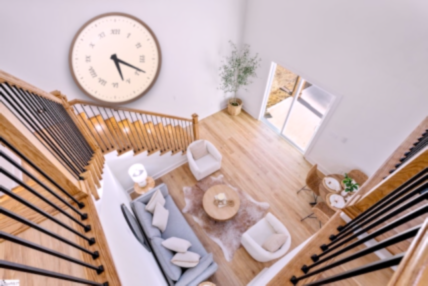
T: 5 h 19 min
